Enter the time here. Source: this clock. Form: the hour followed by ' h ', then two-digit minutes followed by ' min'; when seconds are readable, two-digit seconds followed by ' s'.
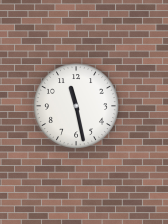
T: 11 h 28 min
